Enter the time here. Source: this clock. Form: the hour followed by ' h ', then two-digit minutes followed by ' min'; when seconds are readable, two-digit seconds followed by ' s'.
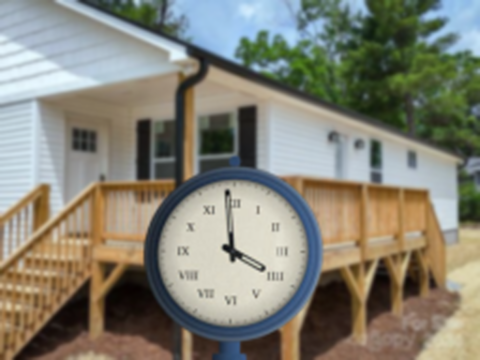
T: 3 h 59 min
